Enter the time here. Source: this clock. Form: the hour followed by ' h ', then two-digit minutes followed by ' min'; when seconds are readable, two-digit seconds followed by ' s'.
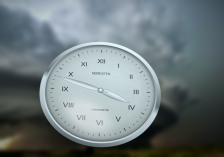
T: 3 h 48 min
